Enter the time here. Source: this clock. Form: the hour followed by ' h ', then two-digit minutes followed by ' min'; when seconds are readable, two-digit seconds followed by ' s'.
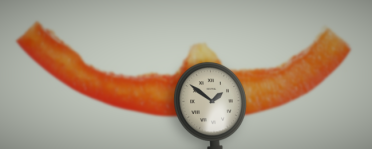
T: 1 h 51 min
